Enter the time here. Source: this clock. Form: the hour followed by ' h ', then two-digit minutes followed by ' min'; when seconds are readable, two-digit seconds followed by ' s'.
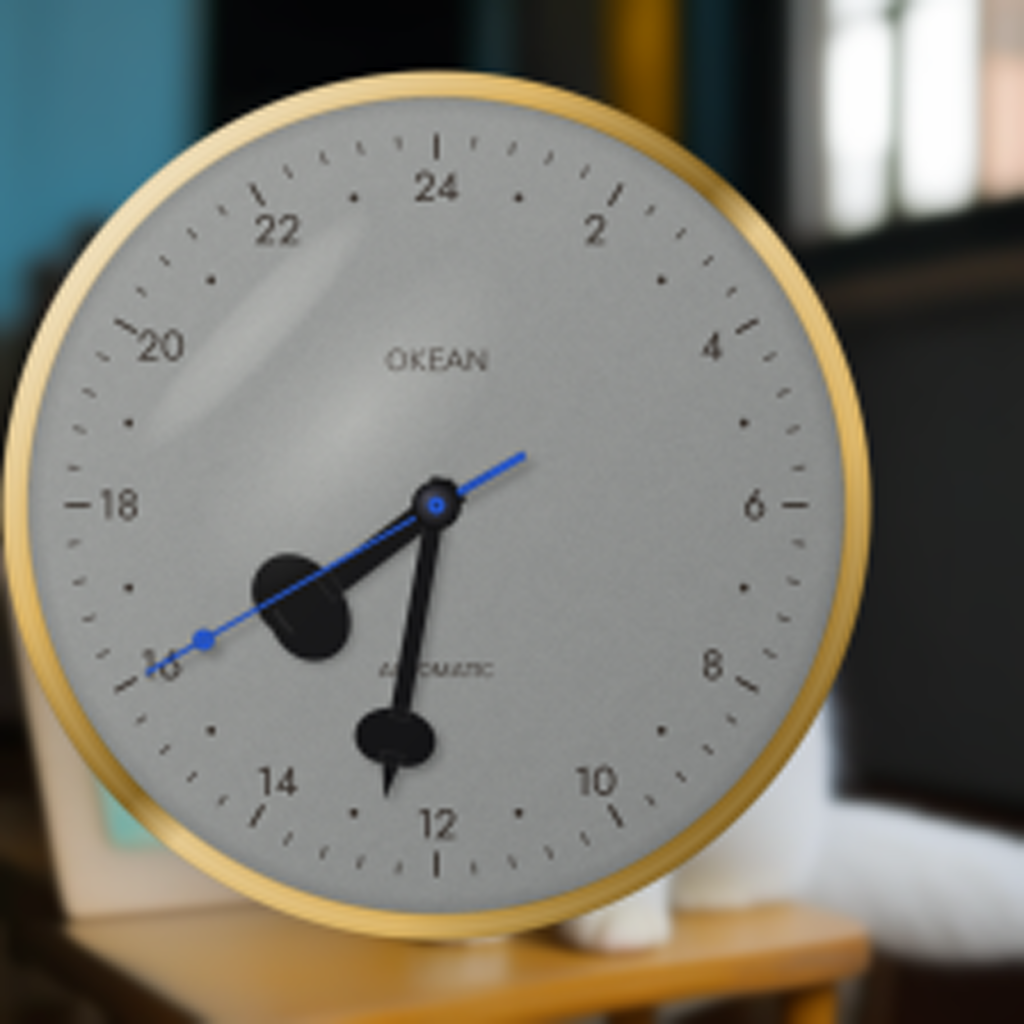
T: 15 h 31 min 40 s
